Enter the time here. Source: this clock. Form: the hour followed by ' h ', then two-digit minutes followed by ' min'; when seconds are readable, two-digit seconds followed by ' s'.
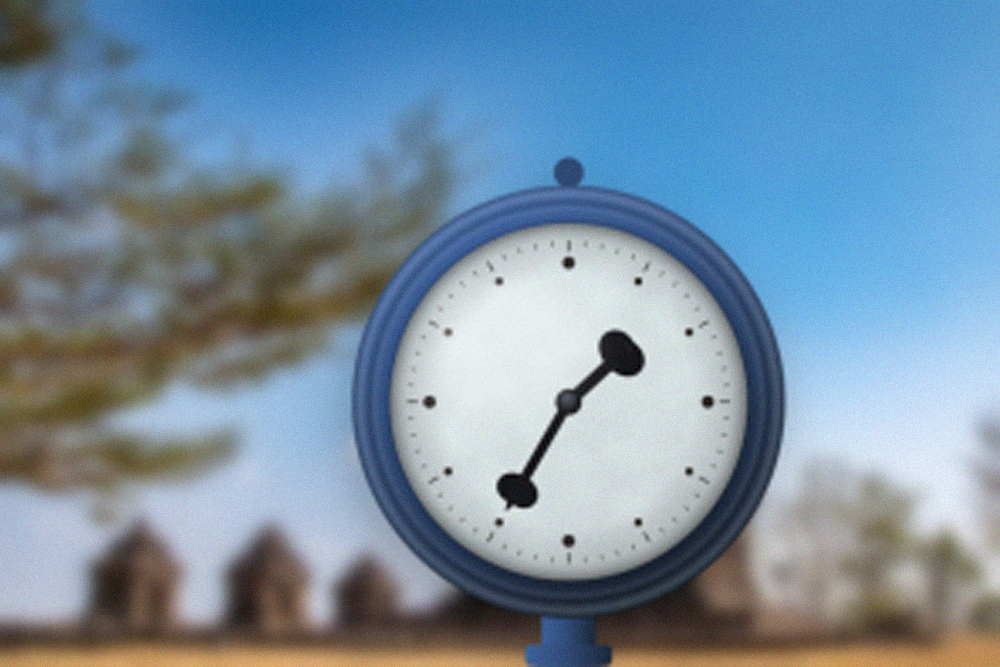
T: 1 h 35 min
